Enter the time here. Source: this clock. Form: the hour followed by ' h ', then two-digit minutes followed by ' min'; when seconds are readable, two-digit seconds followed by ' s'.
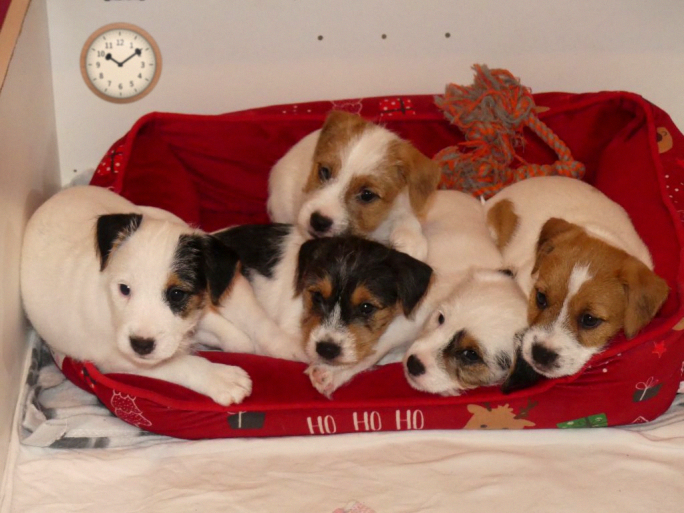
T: 10 h 09 min
